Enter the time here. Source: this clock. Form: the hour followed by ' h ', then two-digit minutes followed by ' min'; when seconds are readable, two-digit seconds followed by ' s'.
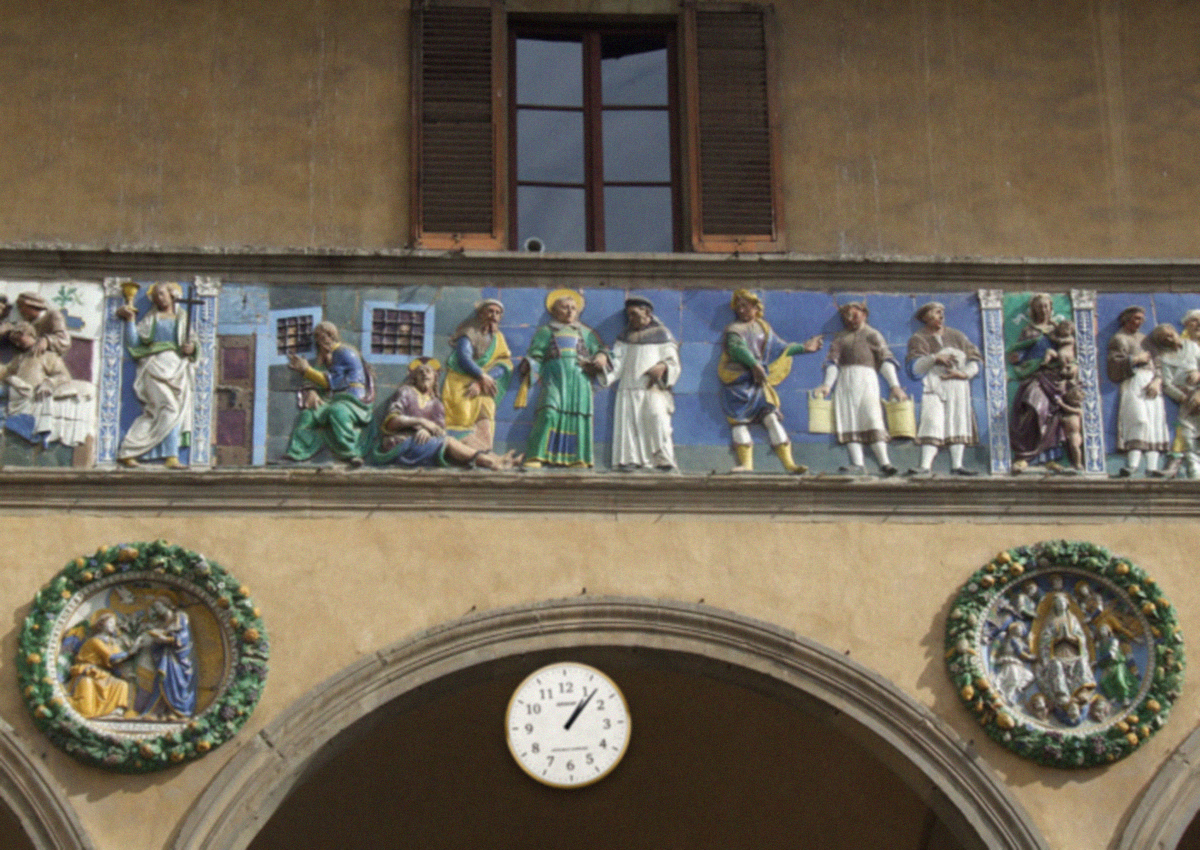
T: 1 h 07 min
